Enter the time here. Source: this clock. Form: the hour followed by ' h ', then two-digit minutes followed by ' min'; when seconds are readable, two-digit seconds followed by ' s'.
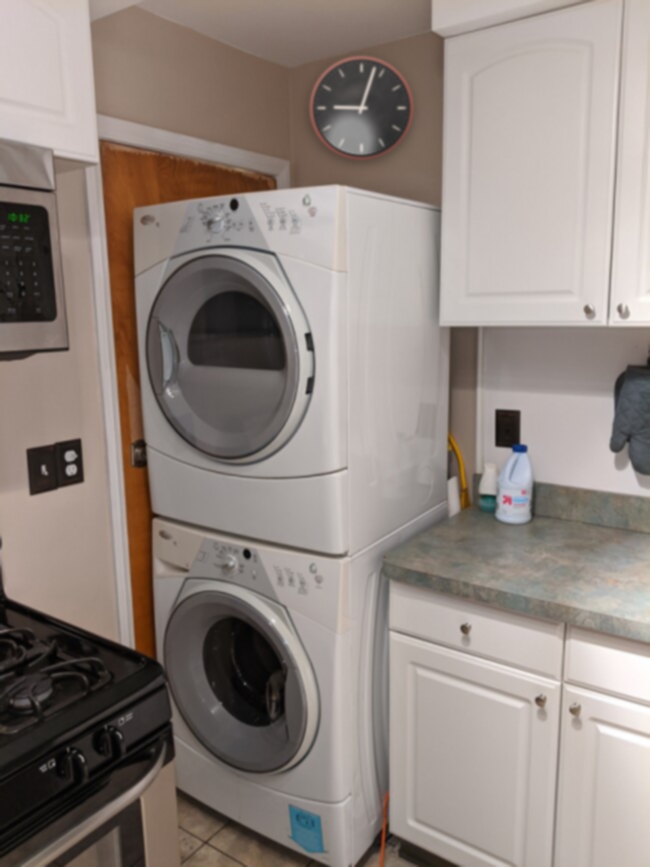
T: 9 h 03 min
